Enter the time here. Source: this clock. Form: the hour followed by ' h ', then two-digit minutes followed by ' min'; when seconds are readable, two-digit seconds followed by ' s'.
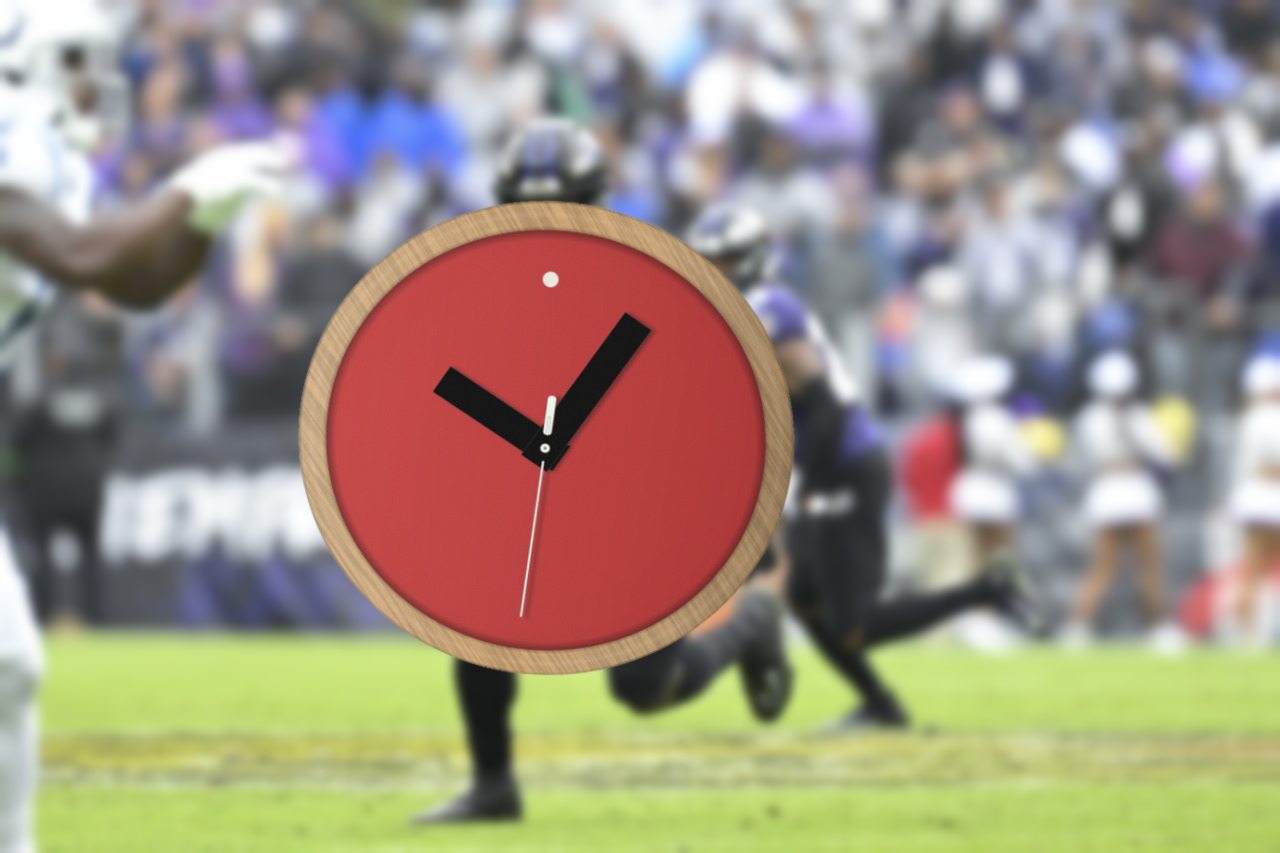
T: 10 h 05 min 31 s
